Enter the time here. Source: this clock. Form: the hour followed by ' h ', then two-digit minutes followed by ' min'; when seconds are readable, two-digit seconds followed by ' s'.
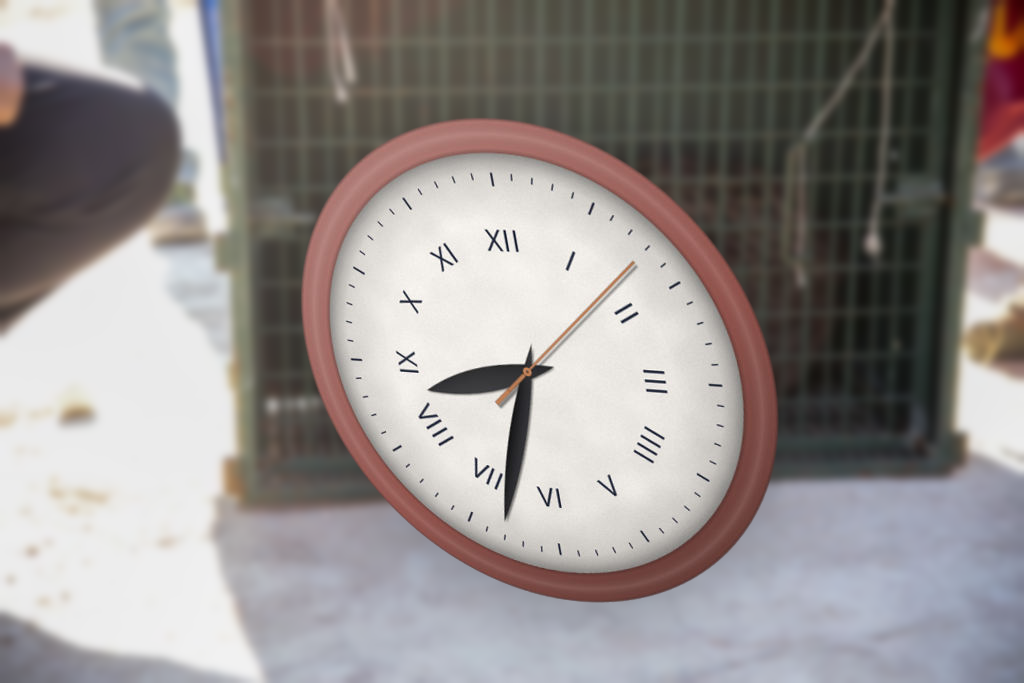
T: 8 h 33 min 08 s
